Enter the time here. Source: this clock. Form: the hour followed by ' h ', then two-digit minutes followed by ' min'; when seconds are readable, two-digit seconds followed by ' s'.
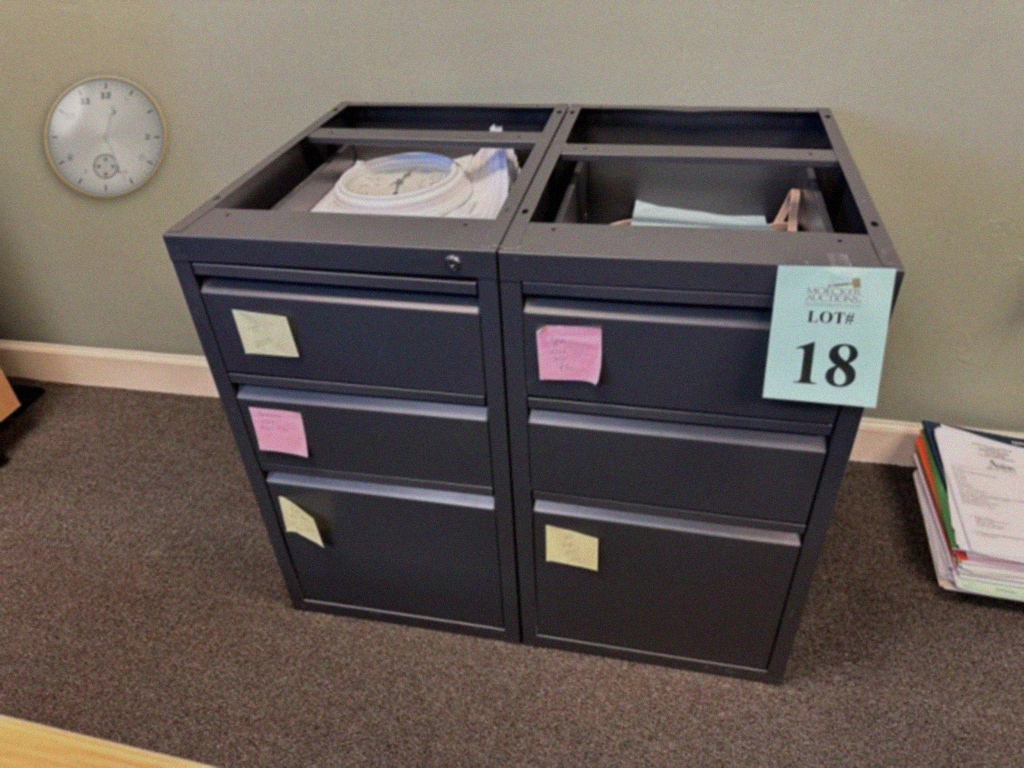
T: 12 h 26 min
